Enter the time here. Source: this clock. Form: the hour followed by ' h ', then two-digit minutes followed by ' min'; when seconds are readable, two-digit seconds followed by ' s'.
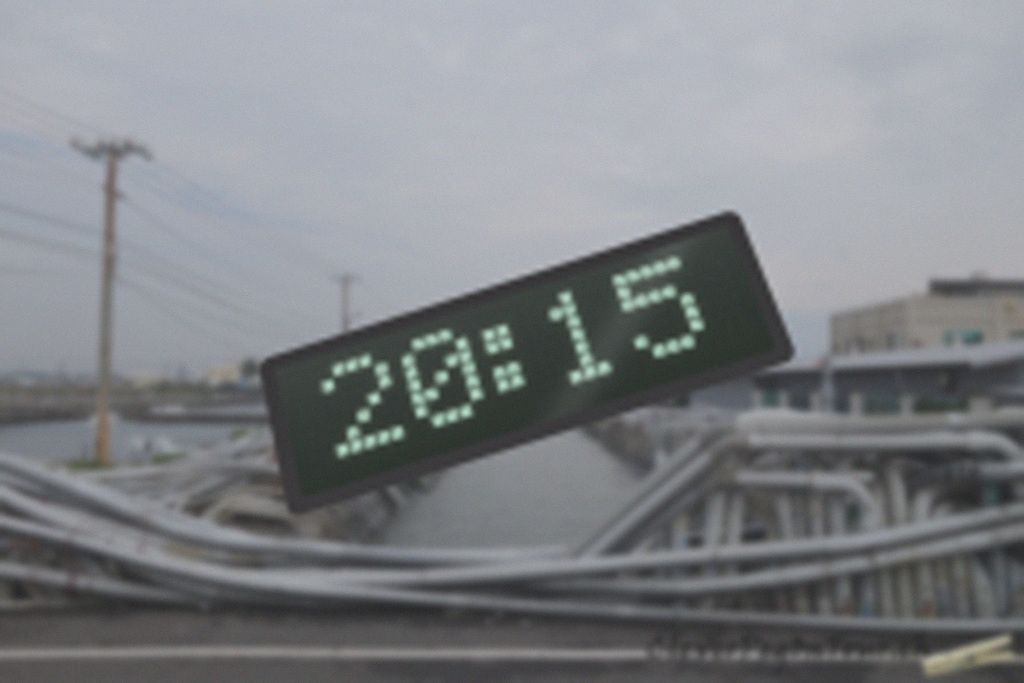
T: 20 h 15 min
